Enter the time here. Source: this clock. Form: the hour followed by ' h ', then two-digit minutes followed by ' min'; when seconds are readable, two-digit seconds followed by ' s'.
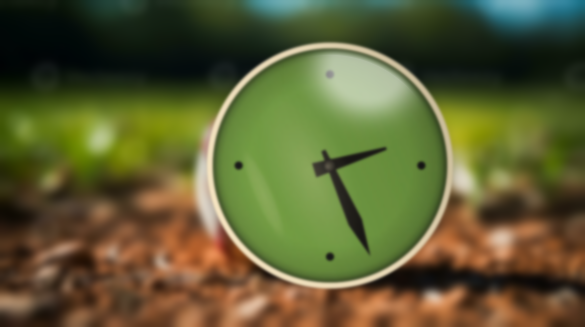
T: 2 h 26 min
